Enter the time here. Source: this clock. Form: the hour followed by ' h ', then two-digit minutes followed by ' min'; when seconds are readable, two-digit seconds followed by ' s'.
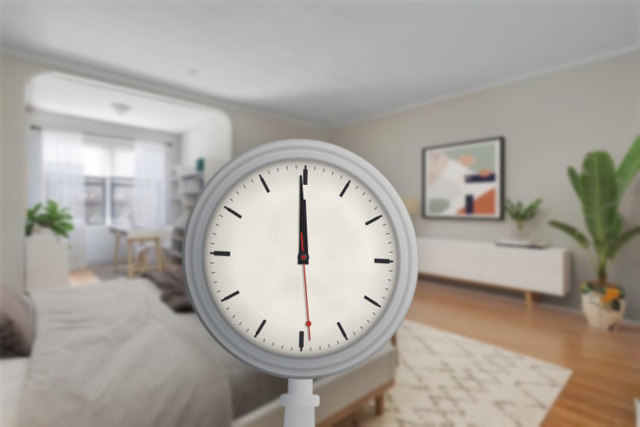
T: 11 h 59 min 29 s
